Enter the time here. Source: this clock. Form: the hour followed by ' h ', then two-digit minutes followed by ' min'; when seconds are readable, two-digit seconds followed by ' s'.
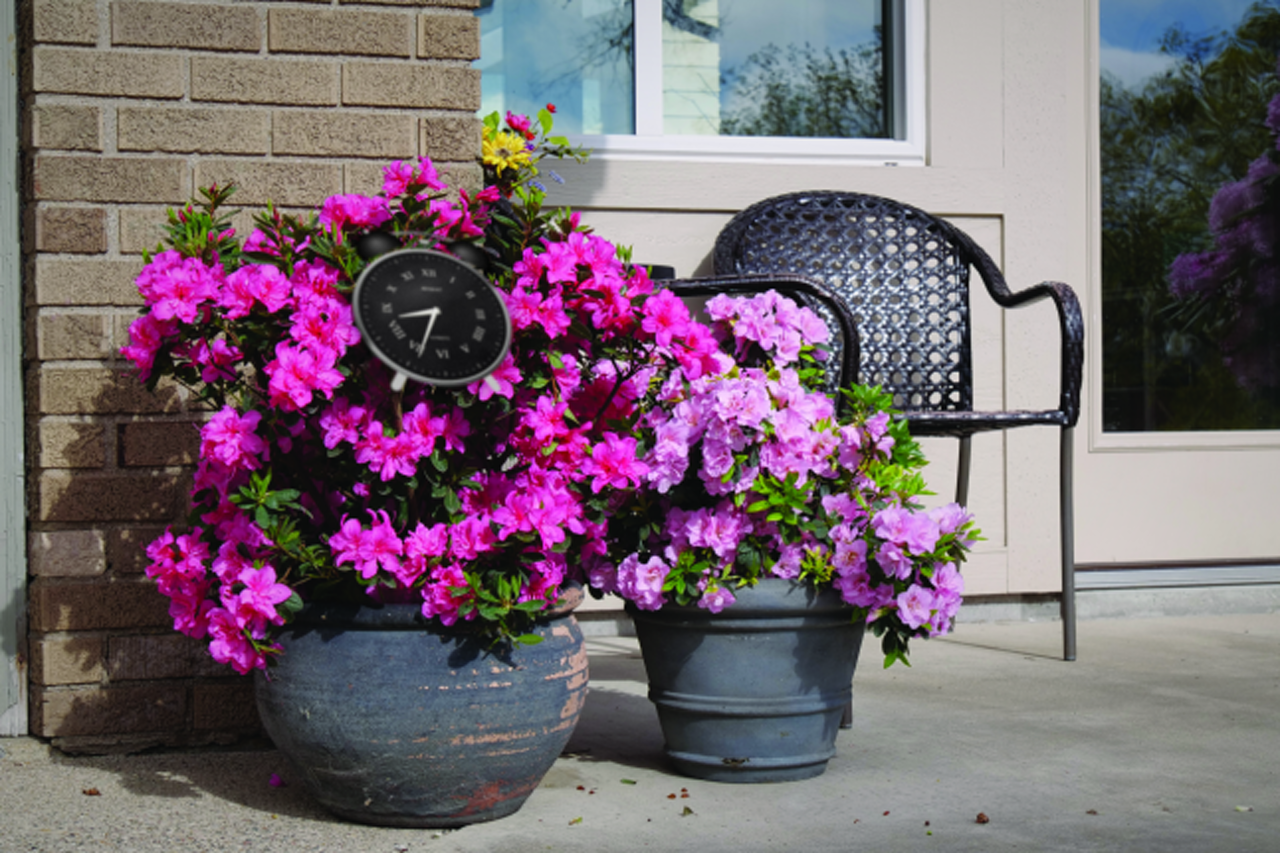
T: 8 h 34 min
